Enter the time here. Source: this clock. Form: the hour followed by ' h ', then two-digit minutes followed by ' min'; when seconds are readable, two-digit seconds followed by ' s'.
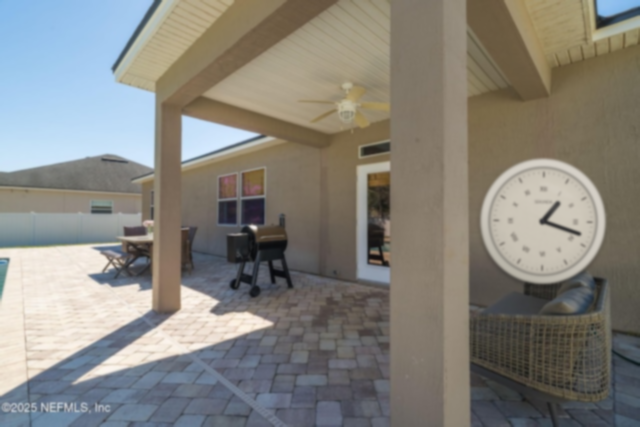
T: 1 h 18 min
